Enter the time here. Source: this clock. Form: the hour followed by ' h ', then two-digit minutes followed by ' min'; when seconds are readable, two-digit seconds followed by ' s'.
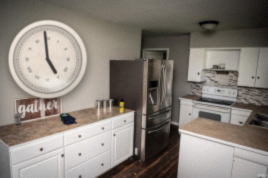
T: 4 h 59 min
